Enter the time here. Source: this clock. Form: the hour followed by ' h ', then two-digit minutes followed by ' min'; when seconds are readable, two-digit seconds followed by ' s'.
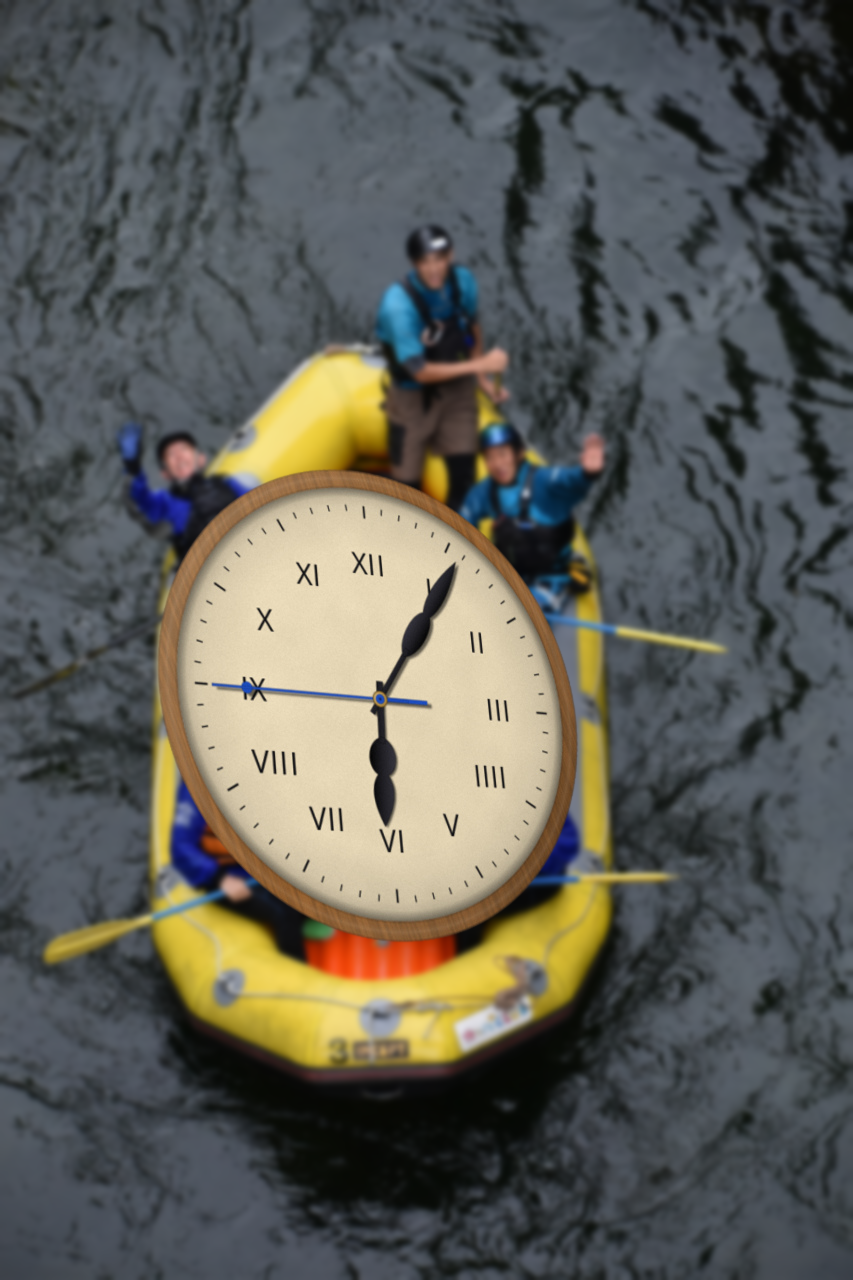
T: 6 h 05 min 45 s
